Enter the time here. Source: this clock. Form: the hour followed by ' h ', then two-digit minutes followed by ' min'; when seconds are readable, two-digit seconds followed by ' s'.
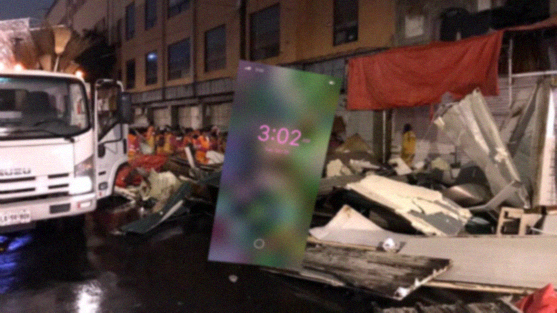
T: 3 h 02 min
